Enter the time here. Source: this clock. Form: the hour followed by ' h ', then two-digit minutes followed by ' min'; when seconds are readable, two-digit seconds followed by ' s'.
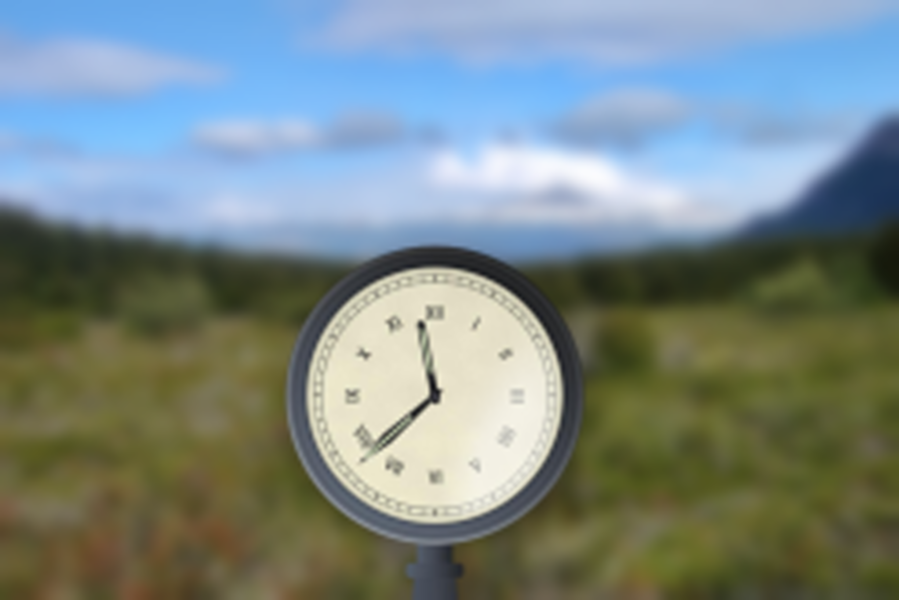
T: 11 h 38 min
